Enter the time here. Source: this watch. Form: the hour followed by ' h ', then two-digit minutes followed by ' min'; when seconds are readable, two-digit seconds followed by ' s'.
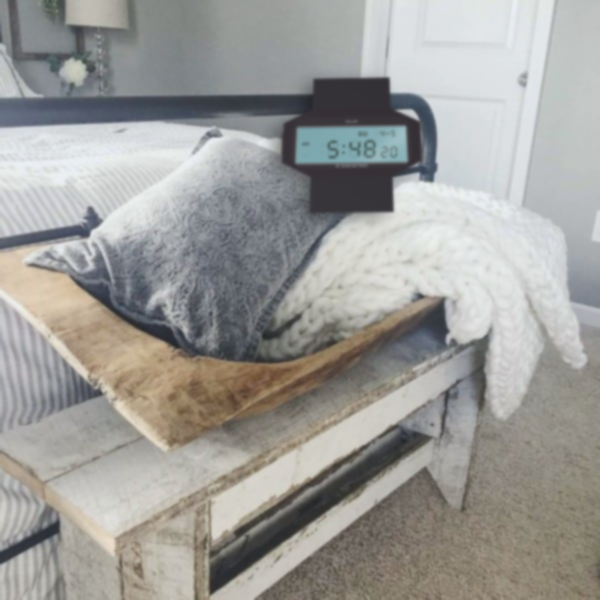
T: 5 h 48 min
